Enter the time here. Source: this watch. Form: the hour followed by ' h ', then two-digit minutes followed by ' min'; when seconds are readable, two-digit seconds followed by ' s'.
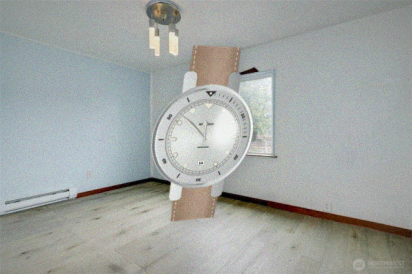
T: 11 h 52 min
